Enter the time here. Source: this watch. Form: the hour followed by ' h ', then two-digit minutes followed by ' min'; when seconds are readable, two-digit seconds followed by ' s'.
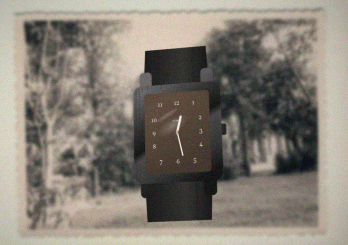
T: 12 h 28 min
